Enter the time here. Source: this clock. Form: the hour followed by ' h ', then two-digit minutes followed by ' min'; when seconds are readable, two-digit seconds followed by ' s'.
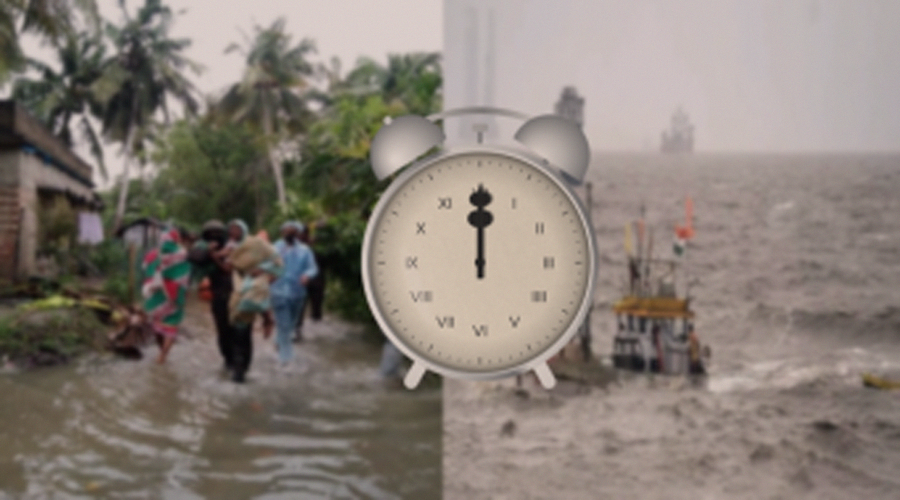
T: 12 h 00 min
